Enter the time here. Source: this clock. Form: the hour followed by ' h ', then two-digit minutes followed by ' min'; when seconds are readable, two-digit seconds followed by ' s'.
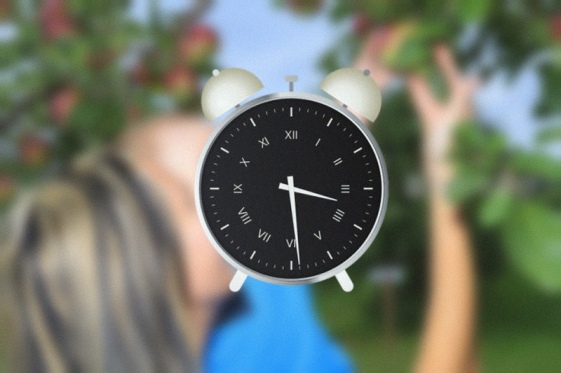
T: 3 h 29 min
